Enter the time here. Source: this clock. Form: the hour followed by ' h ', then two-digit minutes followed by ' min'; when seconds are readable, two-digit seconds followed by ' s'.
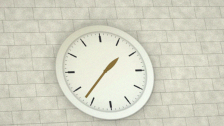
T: 1 h 37 min
